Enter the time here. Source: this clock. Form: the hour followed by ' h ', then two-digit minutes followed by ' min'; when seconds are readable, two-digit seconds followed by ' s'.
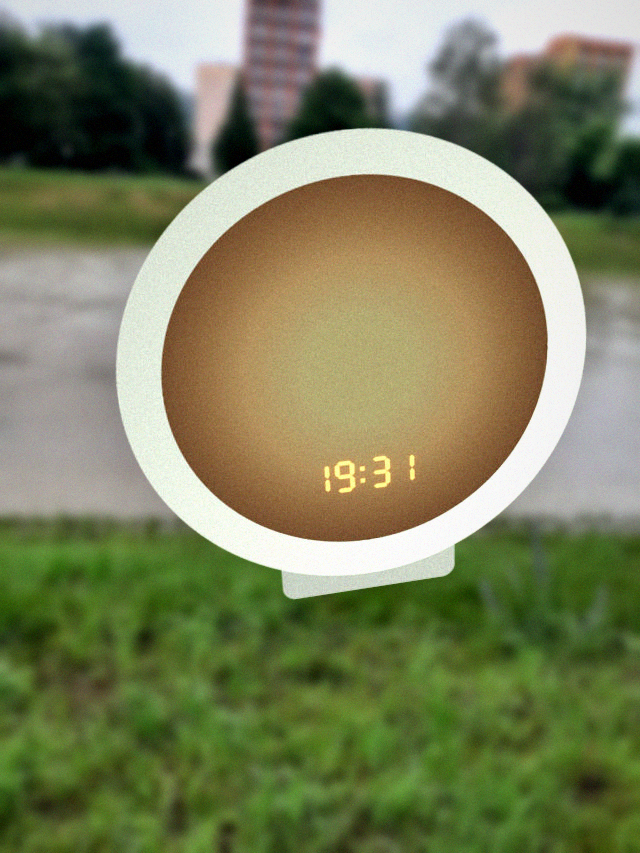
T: 19 h 31 min
